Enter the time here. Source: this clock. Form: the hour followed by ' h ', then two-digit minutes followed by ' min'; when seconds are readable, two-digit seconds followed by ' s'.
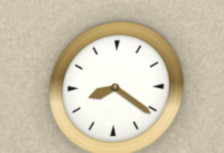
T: 8 h 21 min
